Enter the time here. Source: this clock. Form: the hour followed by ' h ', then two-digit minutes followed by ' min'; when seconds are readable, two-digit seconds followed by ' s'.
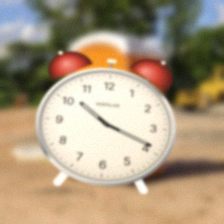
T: 10 h 19 min
